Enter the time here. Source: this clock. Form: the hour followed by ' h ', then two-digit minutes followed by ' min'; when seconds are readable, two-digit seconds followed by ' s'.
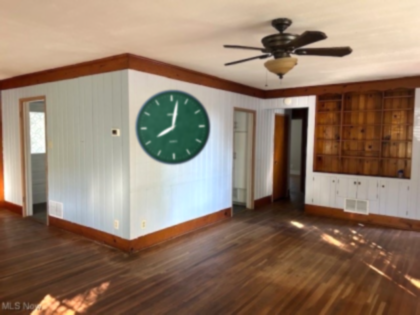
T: 8 h 02 min
